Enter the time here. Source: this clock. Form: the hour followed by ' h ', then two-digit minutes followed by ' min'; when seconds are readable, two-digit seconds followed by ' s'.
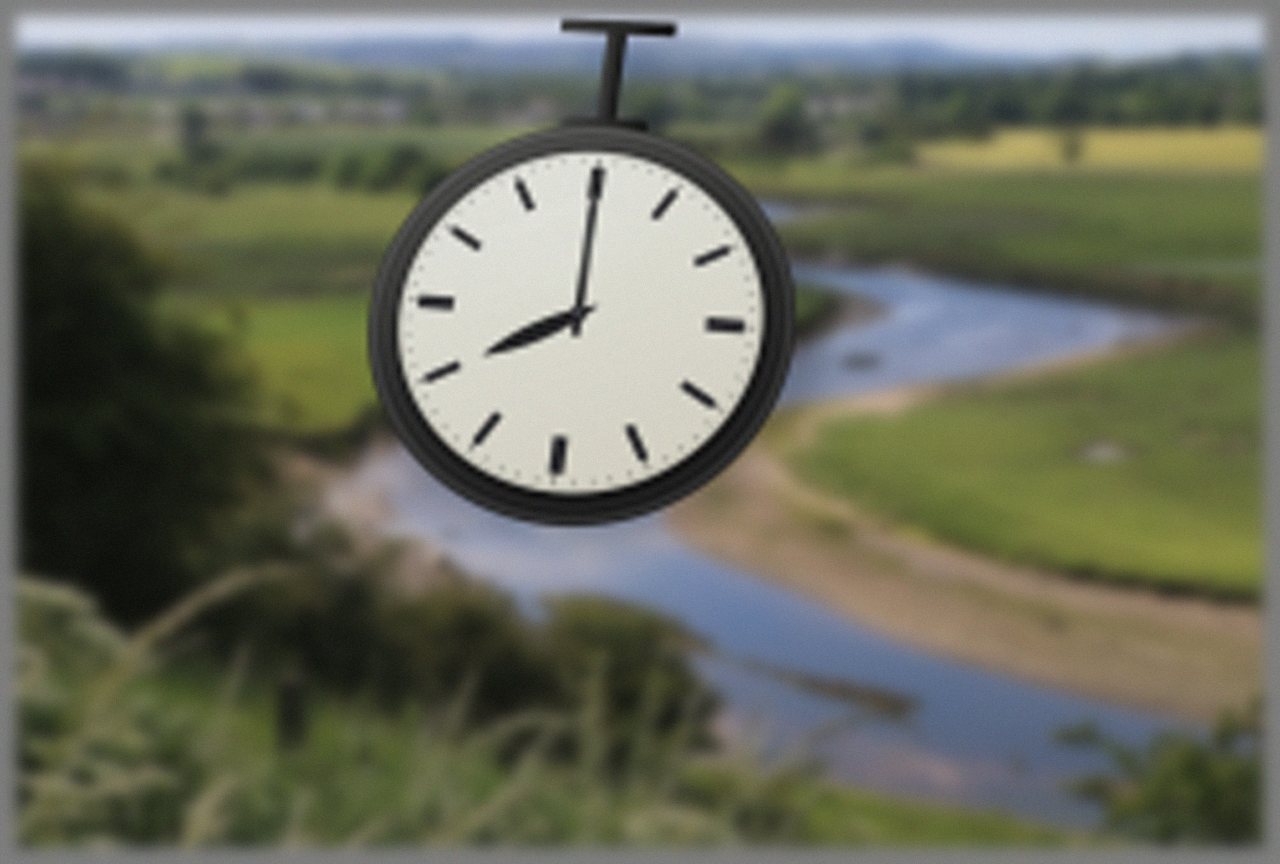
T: 8 h 00 min
